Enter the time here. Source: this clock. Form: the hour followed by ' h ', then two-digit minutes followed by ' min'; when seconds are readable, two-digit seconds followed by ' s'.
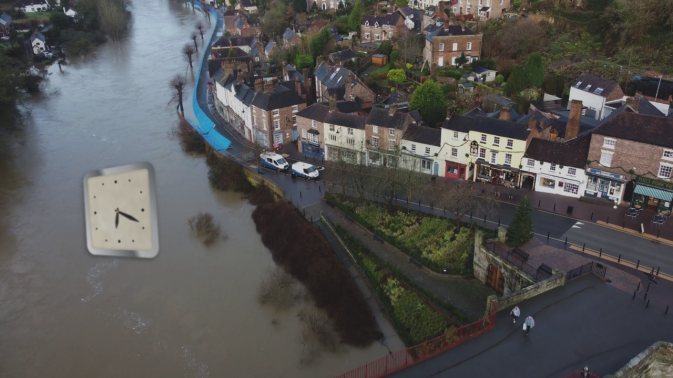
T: 6 h 19 min
